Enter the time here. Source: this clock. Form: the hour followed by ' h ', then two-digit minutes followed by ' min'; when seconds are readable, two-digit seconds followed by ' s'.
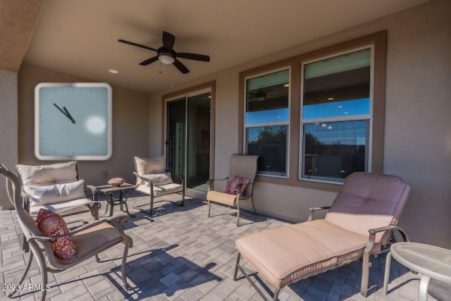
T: 10 h 52 min
